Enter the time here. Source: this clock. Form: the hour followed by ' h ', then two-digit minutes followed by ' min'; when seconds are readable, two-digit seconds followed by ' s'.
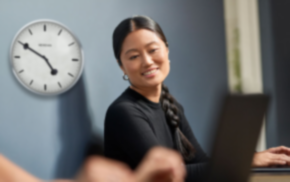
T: 4 h 50 min
